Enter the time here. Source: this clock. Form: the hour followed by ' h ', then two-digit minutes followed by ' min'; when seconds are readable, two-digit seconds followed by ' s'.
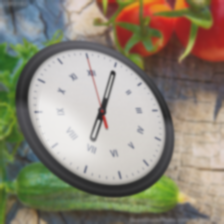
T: 7 h 05 min 00 s
